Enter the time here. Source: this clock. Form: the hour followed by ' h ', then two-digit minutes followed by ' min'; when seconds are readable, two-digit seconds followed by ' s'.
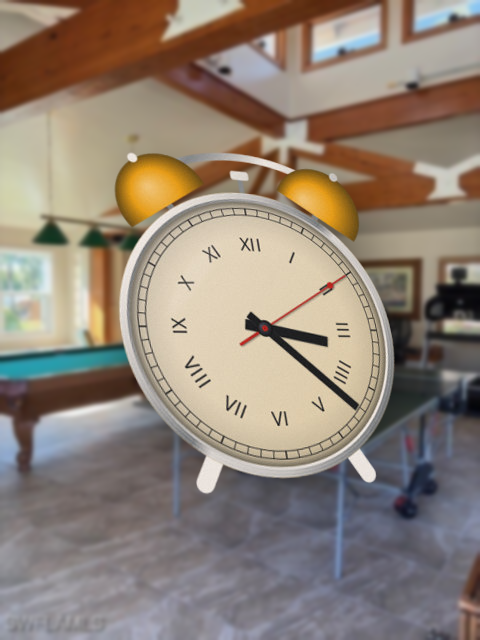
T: 3 h 22 min 10 s
